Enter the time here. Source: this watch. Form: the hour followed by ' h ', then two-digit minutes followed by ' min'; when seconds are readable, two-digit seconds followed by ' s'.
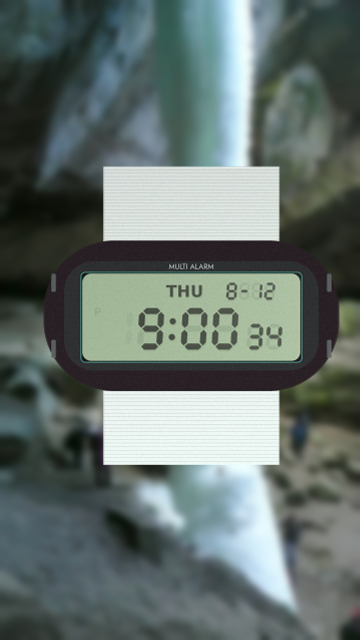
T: 9 h 00 min 34 s
